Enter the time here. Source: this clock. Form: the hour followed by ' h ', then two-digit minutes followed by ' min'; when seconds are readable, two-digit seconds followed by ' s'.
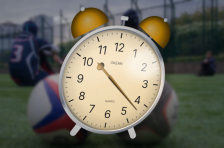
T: 10 h 22 min
